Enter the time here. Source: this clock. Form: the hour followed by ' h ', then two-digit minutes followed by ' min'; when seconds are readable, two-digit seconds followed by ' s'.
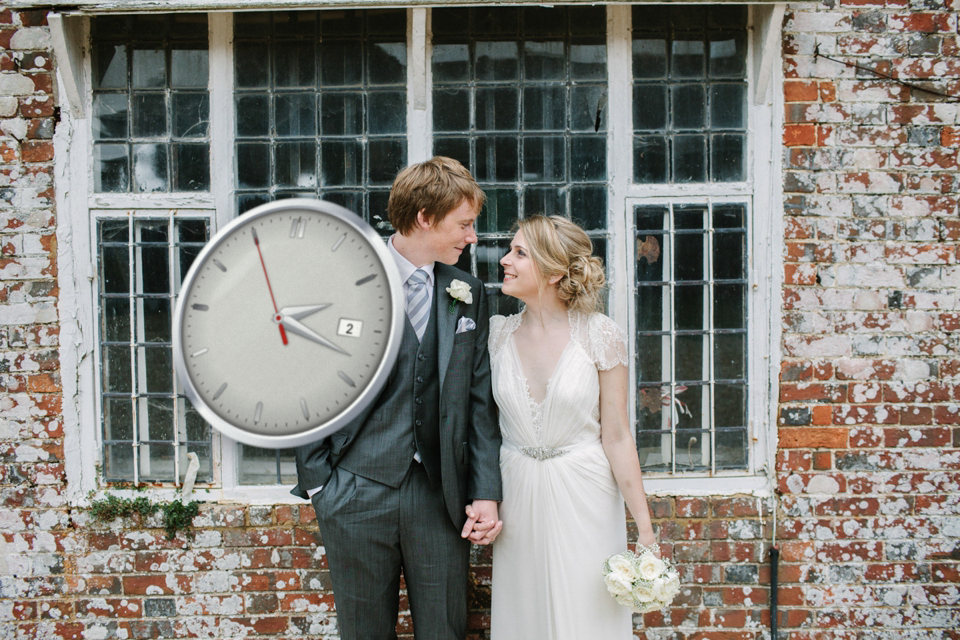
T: 2 h 17 min 55 s
